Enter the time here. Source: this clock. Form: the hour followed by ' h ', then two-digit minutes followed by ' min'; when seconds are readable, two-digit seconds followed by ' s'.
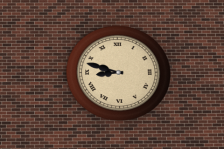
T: 8 h 48 min
